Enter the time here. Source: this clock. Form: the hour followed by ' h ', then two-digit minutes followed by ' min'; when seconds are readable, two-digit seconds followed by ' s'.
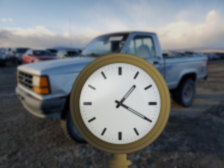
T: 1 h 20 min
